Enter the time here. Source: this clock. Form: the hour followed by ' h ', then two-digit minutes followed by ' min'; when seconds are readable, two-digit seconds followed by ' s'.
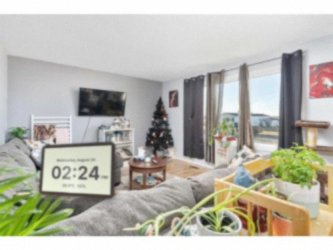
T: 2 h 24 min
